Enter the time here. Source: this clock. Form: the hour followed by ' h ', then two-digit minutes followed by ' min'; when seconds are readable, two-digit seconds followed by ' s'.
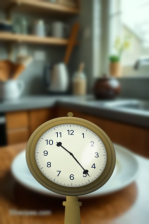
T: 10 h 24 min
